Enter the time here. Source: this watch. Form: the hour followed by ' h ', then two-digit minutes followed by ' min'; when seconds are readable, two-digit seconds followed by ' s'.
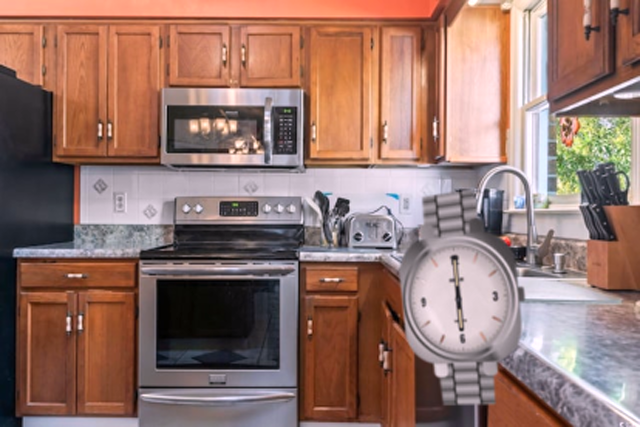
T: 6 h 00 min
